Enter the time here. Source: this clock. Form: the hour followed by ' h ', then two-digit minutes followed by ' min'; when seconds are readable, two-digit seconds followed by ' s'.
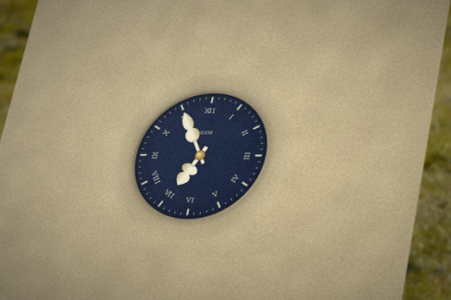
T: 6 h 55 min
